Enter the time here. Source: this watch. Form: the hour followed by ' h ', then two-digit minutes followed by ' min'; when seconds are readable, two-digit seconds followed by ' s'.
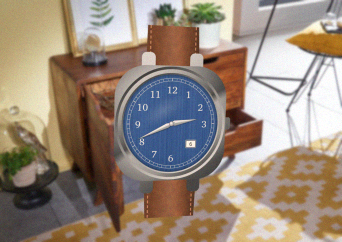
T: 2 h 41 min
